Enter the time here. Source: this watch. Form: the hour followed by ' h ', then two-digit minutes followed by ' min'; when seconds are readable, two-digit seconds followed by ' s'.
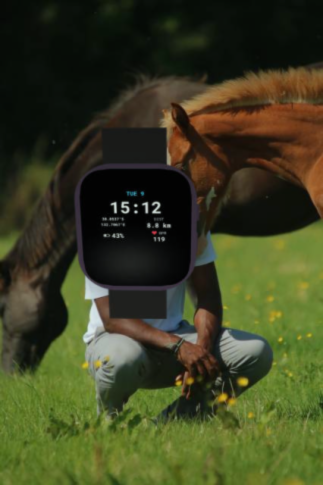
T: 15 h 12 min
